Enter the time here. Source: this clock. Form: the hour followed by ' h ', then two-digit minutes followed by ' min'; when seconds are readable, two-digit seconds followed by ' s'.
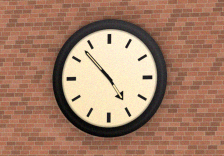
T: 4 h 53 min
